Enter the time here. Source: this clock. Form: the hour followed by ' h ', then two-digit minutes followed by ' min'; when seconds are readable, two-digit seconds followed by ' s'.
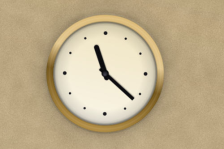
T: 11 h 22 min
